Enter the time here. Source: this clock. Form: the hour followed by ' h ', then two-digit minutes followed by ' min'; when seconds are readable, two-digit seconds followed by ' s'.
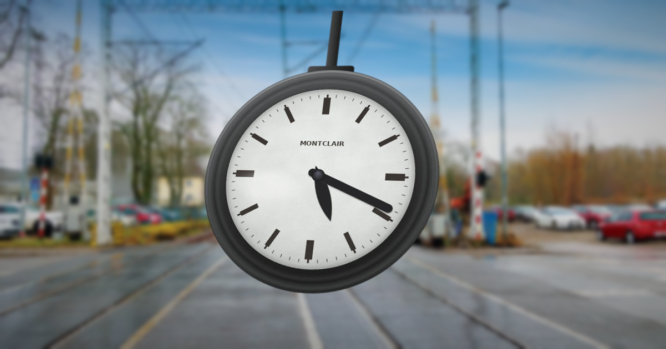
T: 5 h 19 min
